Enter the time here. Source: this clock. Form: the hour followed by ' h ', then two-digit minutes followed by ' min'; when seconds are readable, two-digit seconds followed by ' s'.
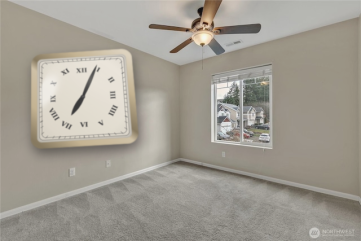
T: 7 h 04 min
